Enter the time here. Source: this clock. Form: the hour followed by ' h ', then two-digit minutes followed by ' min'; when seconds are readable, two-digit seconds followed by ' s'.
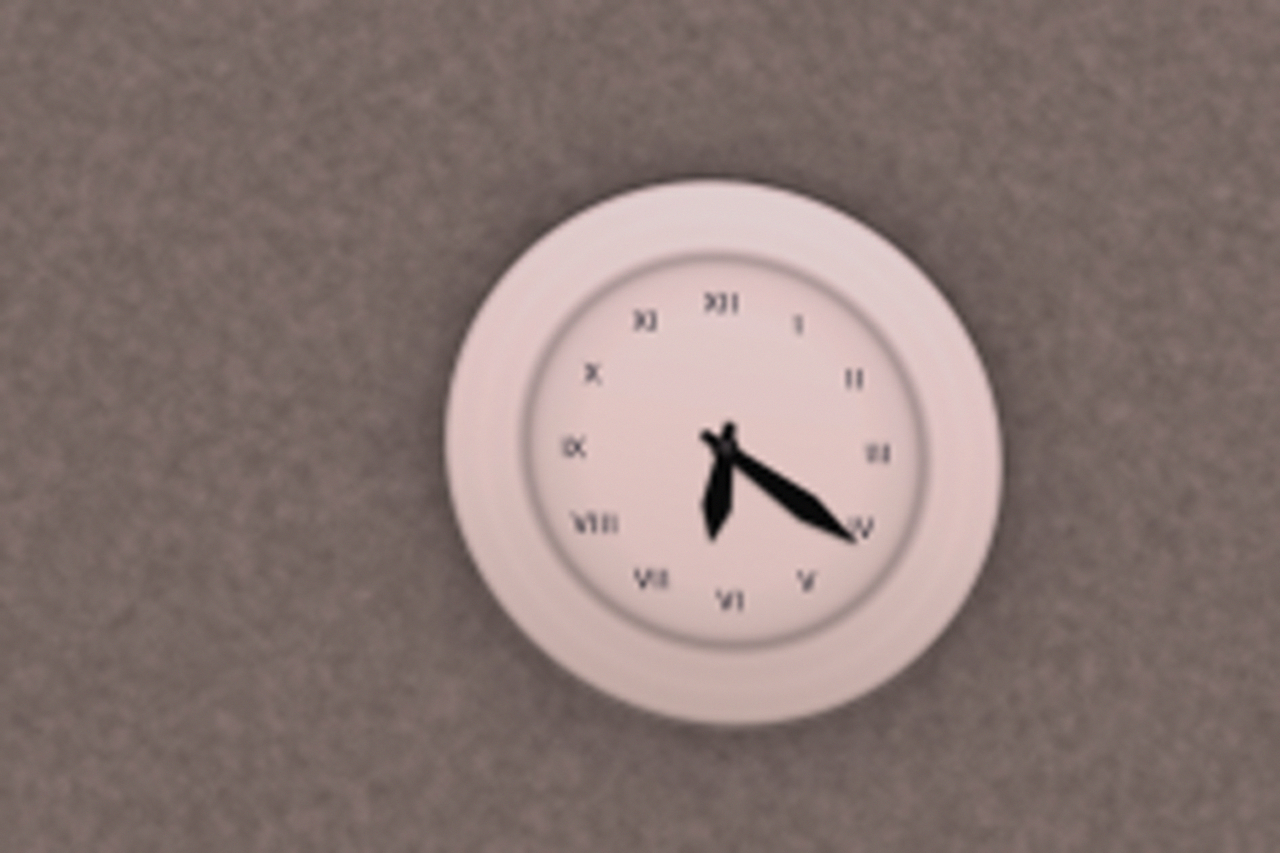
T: 6 h 21 min
